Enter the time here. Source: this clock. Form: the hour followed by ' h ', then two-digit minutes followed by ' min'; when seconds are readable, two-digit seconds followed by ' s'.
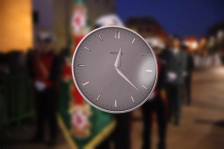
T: 12 h 22 min
